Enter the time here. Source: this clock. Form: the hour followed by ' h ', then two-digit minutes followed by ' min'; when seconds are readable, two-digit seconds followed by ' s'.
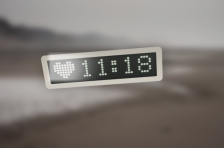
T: 11 h 18 min
